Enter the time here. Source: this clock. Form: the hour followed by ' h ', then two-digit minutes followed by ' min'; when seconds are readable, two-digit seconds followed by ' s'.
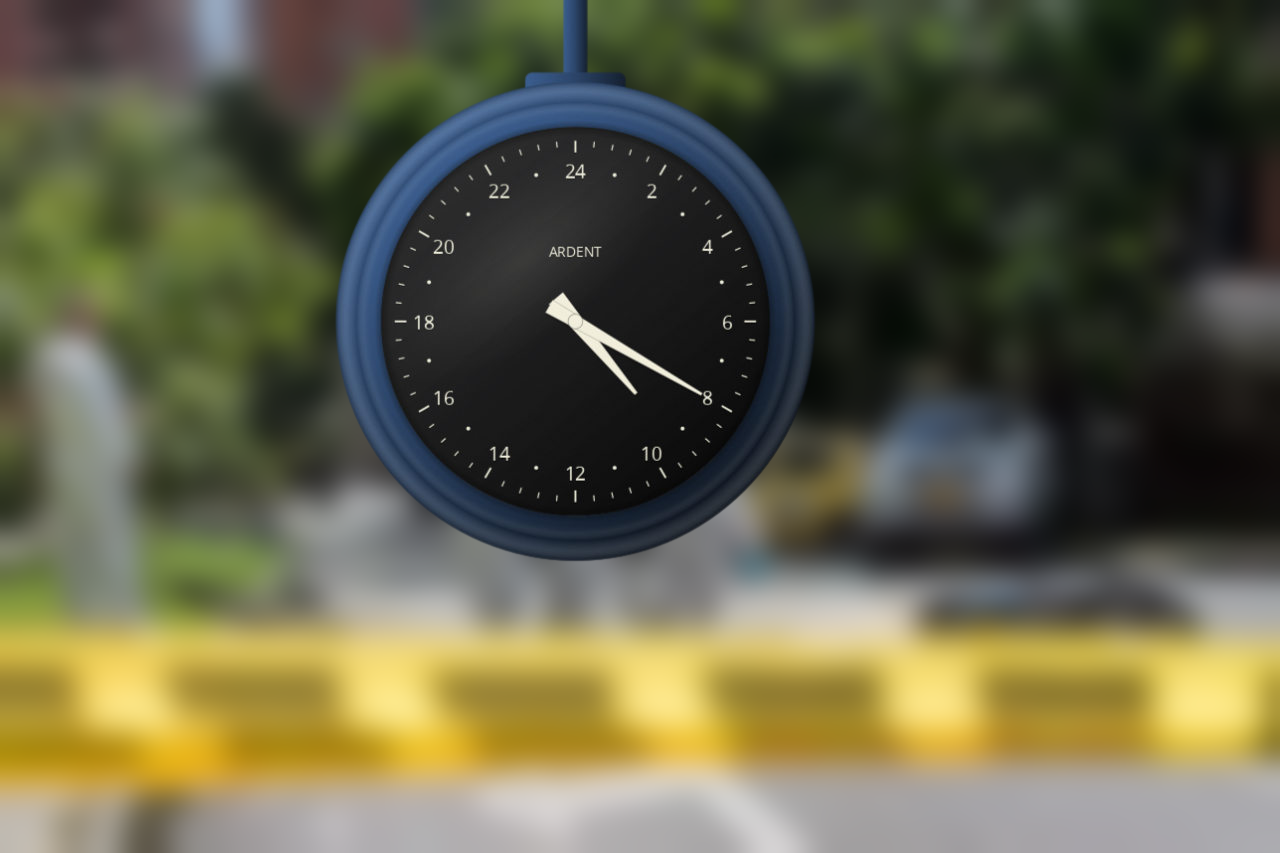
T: 9 h 20 min
